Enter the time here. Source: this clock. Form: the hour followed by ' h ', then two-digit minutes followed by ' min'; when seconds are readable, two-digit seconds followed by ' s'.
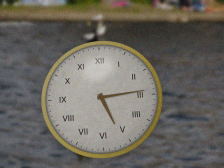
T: 5 h 14 min
